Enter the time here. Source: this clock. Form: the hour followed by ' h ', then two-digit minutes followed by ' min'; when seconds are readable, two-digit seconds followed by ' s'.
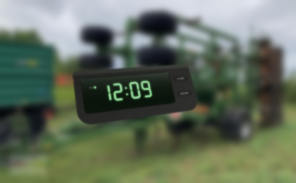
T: 12 h 09 min
